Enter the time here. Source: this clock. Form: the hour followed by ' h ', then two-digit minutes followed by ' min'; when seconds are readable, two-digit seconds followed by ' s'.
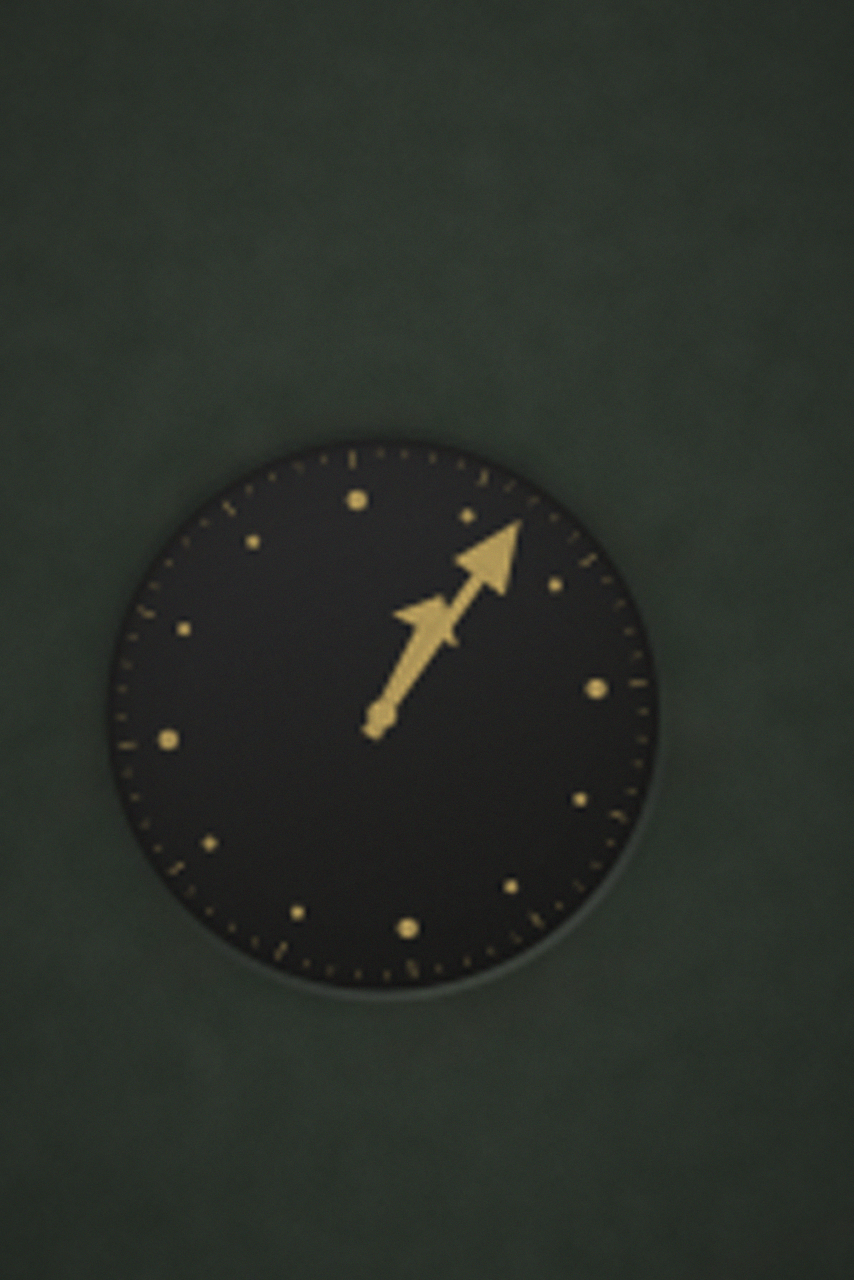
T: 1 h 07 min
